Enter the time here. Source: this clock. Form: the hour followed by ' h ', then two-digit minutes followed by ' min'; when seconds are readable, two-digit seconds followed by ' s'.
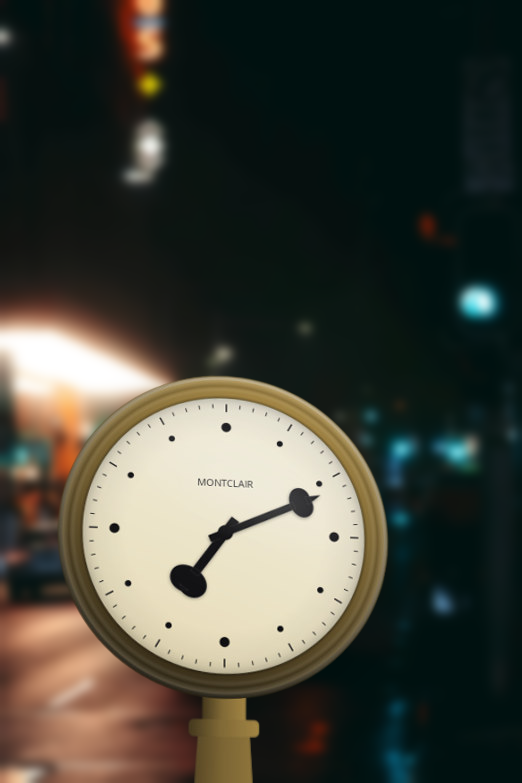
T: 7 h 11 min
